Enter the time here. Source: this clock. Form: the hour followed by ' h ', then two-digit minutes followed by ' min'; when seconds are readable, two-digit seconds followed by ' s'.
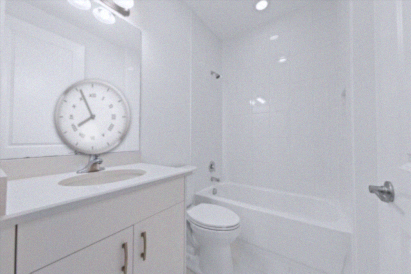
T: 7 h 56 min
